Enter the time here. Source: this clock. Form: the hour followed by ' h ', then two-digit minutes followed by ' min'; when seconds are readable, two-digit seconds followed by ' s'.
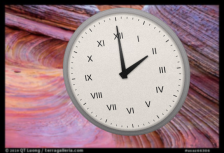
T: 2 h 00 min
